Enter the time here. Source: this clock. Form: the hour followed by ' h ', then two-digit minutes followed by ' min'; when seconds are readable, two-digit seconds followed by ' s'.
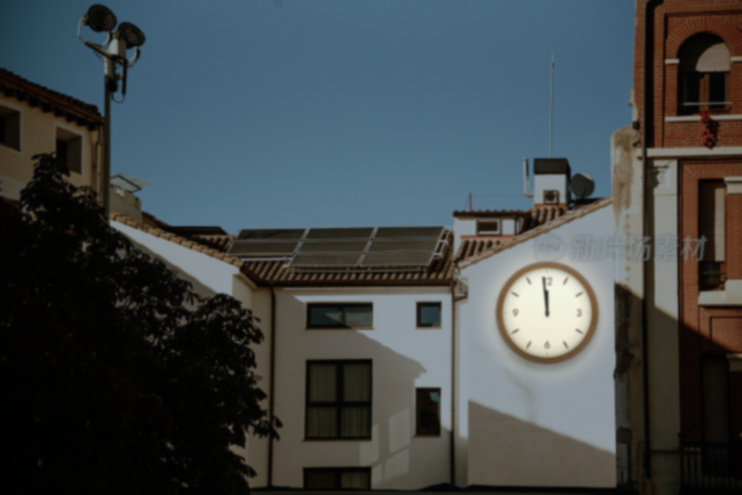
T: 11 h 59 min
